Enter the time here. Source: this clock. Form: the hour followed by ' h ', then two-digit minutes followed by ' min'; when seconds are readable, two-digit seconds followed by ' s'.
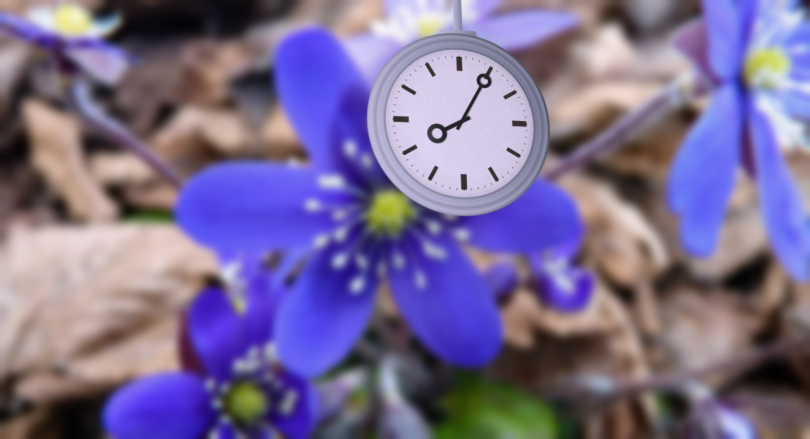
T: 8 h 05 min
